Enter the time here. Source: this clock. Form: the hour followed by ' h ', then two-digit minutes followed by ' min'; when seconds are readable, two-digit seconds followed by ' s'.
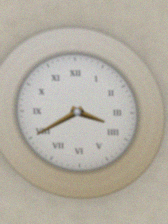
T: 3 h 40 min
